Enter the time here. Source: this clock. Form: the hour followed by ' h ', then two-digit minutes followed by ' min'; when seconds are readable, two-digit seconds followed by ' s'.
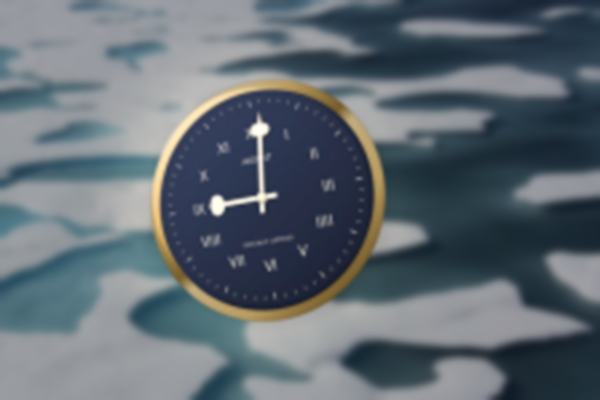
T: 9 h 01 min
